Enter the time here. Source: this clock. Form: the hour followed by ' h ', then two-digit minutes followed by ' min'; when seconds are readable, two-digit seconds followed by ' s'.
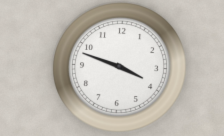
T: 3 h 48 min
